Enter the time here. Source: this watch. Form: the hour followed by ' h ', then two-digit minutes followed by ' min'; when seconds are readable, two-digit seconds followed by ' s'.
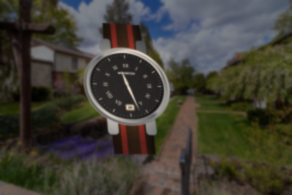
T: 11 h 27 min
